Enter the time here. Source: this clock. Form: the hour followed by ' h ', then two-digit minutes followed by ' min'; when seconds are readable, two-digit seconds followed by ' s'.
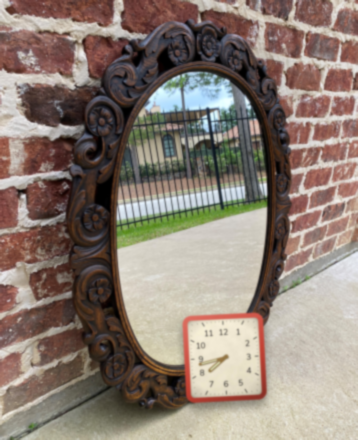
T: 7 h 43 min
